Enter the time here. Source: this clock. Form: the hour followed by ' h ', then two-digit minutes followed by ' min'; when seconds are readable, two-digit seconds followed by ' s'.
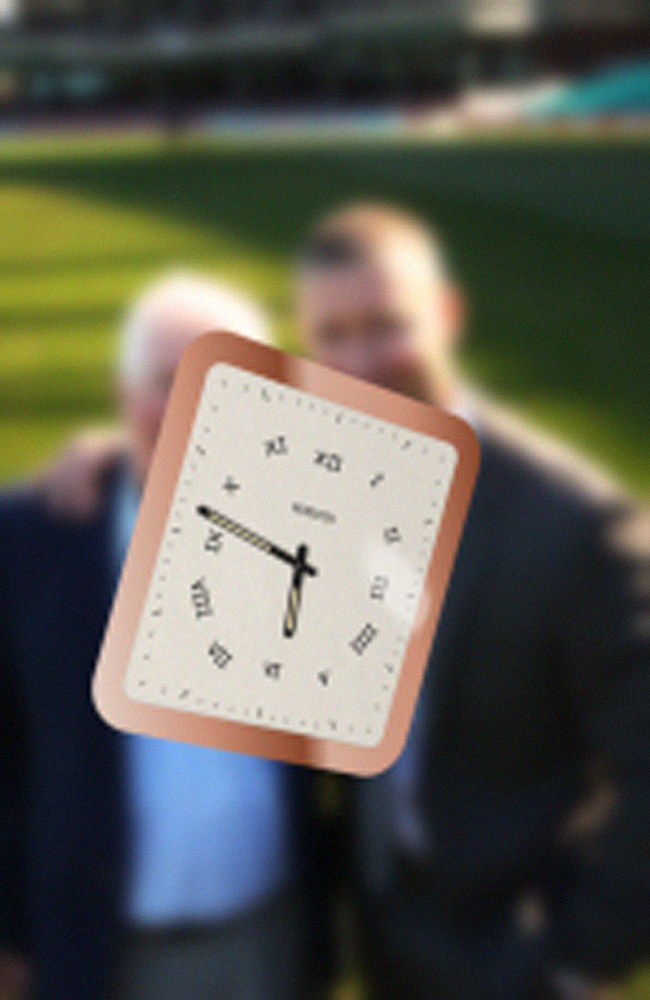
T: 5 h 47 min
